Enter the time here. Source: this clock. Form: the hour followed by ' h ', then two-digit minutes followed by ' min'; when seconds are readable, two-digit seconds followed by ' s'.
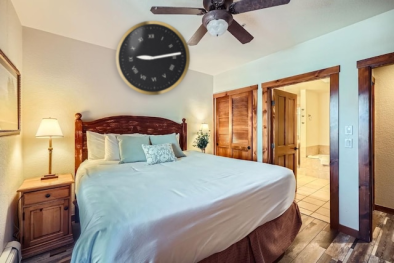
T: 9 h 14 min
